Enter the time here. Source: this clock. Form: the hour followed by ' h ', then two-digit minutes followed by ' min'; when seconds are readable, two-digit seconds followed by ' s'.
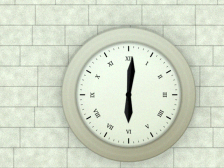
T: 6 h 01 min
